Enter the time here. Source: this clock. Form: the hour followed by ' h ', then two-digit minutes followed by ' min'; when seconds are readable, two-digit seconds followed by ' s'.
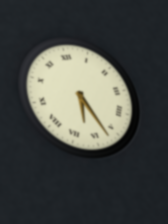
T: 6 h 27 min
